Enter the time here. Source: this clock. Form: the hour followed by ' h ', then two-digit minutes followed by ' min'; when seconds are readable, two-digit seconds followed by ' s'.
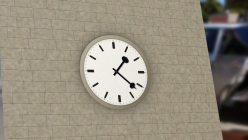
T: 1 h 22 min
